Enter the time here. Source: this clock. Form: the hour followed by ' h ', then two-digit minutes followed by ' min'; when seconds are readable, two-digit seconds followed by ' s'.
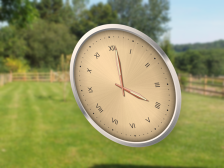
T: 4 h 01 min
